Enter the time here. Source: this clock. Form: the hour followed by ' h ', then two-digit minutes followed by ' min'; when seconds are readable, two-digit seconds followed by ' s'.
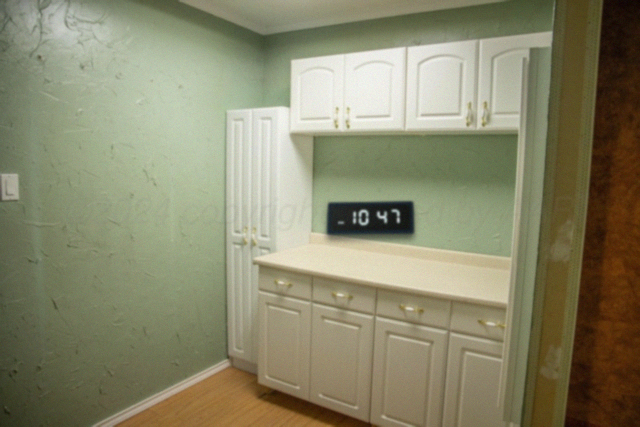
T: 10 h 47 min
